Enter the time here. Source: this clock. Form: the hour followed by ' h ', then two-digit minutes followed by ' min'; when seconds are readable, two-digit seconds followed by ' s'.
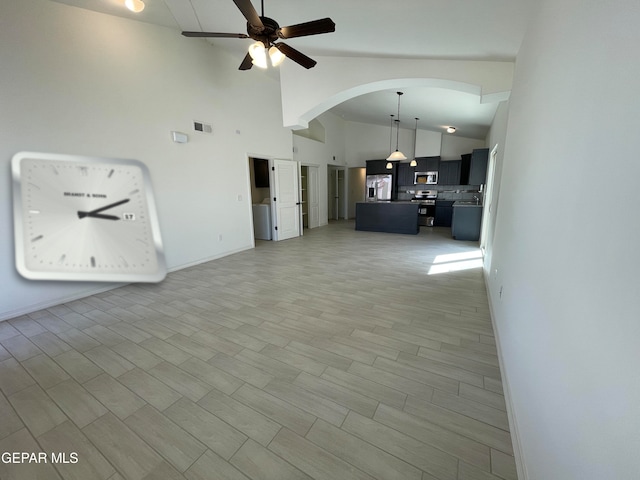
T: 3 h 11 min
